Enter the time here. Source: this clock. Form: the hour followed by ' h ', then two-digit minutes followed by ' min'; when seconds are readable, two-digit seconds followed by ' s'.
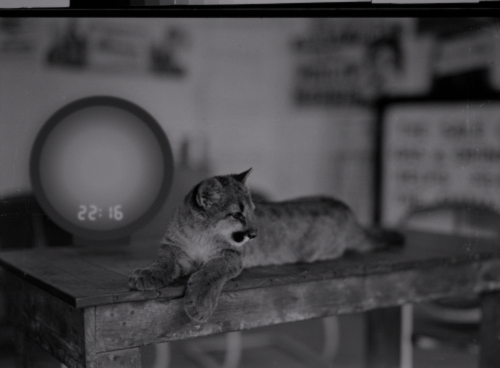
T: 22 h 16 min
